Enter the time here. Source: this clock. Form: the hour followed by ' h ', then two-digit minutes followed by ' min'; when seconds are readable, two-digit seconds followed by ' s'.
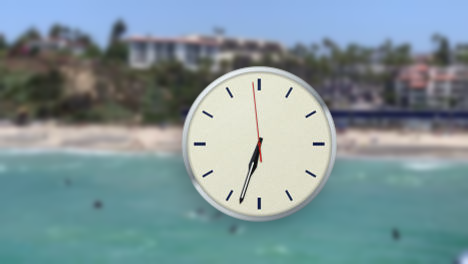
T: 6 h 32 min 59 s
